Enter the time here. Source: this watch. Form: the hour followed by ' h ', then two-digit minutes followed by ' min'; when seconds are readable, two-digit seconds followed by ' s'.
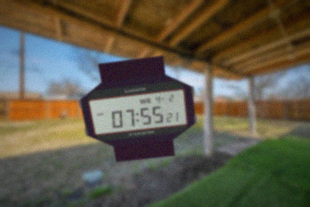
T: 7 h 55 min
